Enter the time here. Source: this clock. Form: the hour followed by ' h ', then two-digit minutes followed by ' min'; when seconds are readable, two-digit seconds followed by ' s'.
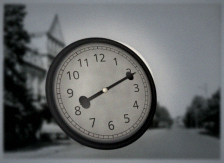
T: 8 h 11 min
